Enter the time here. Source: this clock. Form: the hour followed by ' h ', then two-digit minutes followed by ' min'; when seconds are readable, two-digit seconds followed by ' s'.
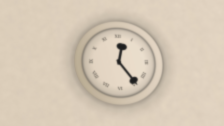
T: 12 h 24 min
